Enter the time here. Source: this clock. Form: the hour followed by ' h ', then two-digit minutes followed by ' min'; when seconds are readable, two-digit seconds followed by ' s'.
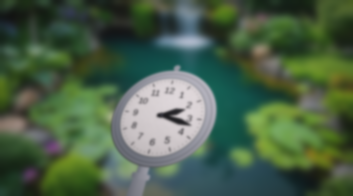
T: 2 h 17 min
